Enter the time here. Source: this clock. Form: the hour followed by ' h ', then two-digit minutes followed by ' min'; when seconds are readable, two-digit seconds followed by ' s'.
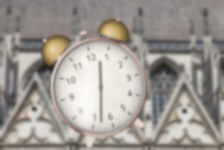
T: 12 h 33 min
